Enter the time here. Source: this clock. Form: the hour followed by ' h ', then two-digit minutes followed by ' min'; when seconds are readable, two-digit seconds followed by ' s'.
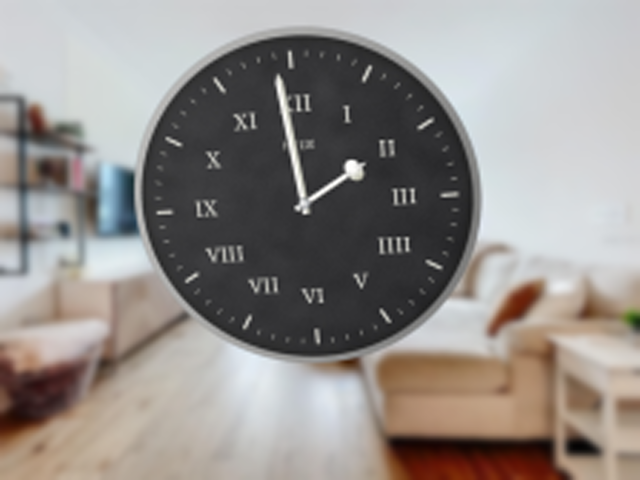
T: 1 h 59 min
